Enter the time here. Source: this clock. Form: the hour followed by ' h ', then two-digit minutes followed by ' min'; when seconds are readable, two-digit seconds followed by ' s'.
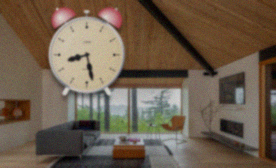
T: 8 h 28 min
